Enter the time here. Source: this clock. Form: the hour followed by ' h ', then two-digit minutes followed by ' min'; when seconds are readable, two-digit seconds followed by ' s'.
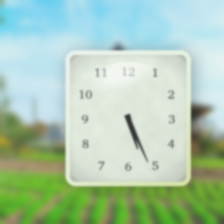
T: 5 h 26 min
